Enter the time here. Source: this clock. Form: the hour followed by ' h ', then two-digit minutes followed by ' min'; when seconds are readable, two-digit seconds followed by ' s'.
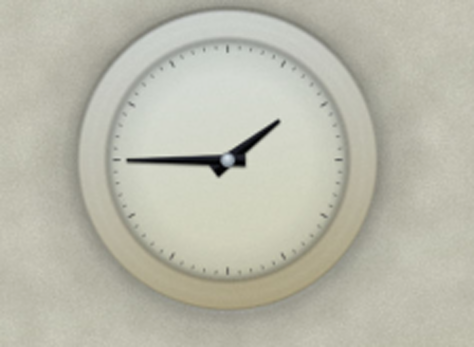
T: 1 h 45 min
